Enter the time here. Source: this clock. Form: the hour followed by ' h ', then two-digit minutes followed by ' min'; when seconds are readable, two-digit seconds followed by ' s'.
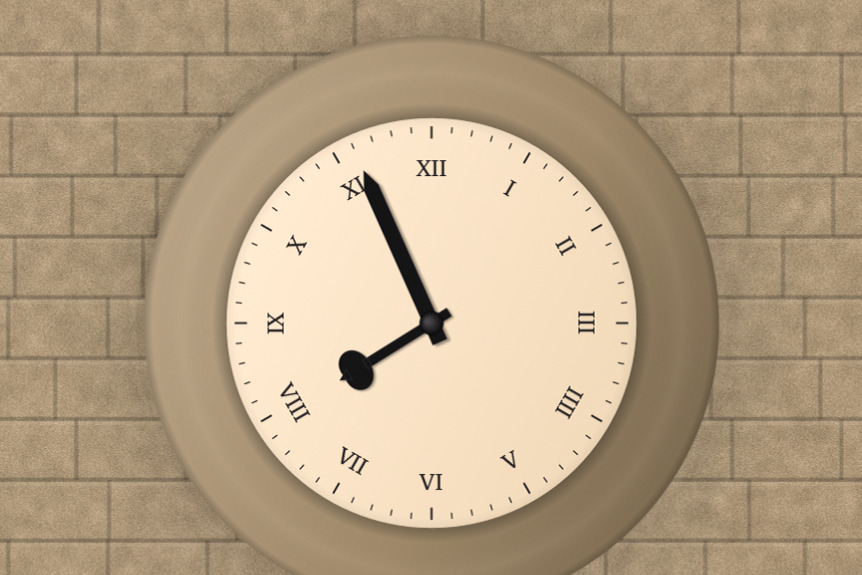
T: 7 h 56 min
